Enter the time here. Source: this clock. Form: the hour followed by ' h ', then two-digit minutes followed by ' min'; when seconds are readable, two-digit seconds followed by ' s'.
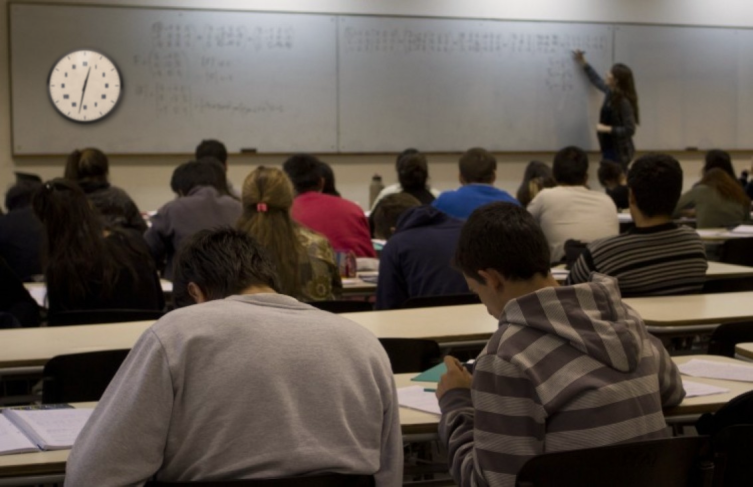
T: 12 h 32 min
